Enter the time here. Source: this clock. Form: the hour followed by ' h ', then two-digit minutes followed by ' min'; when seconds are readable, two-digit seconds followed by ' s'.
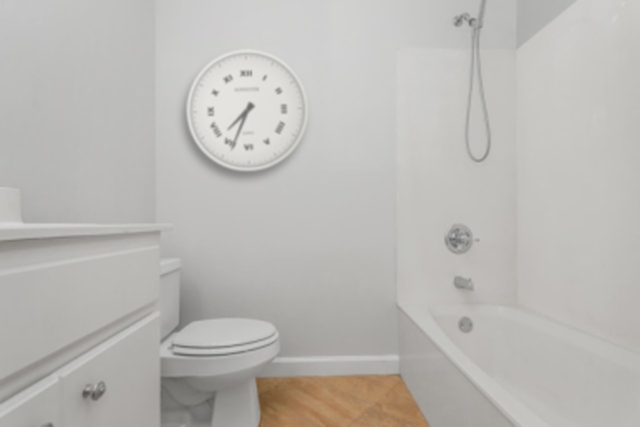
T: 7 h 34 min
